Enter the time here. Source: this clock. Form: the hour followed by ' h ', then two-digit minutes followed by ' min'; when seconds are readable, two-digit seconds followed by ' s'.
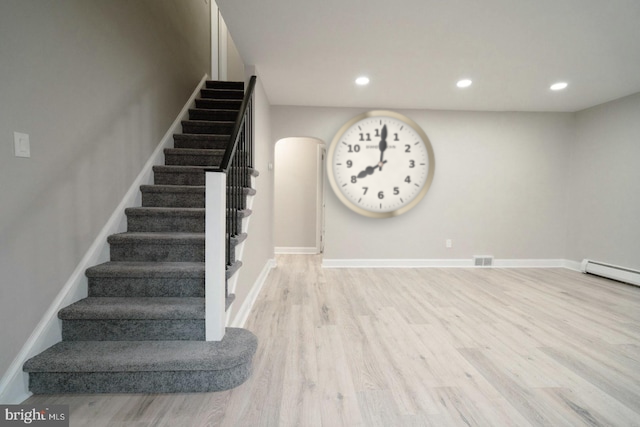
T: 8 h 01 min
